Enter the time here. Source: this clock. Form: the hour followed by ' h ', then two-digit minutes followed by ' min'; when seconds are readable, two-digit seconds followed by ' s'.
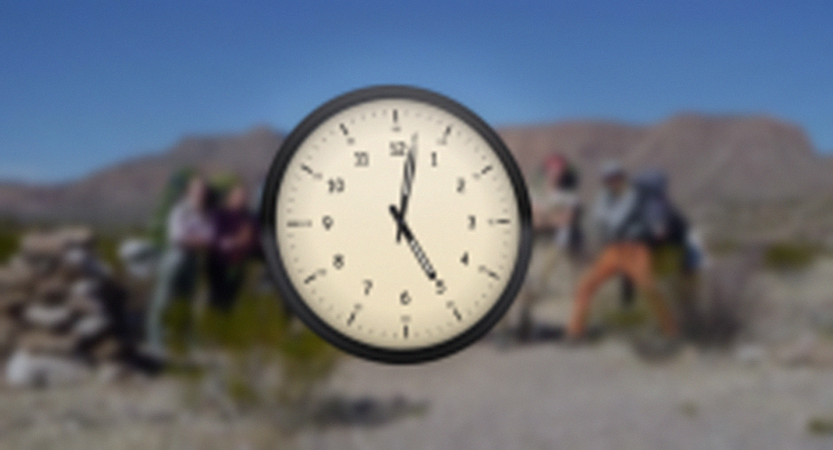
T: 5 h 02 min
